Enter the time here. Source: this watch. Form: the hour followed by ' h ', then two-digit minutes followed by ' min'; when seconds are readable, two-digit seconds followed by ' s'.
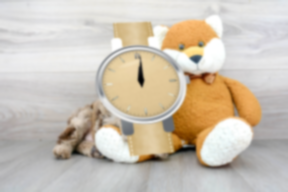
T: 12 h 01 min
